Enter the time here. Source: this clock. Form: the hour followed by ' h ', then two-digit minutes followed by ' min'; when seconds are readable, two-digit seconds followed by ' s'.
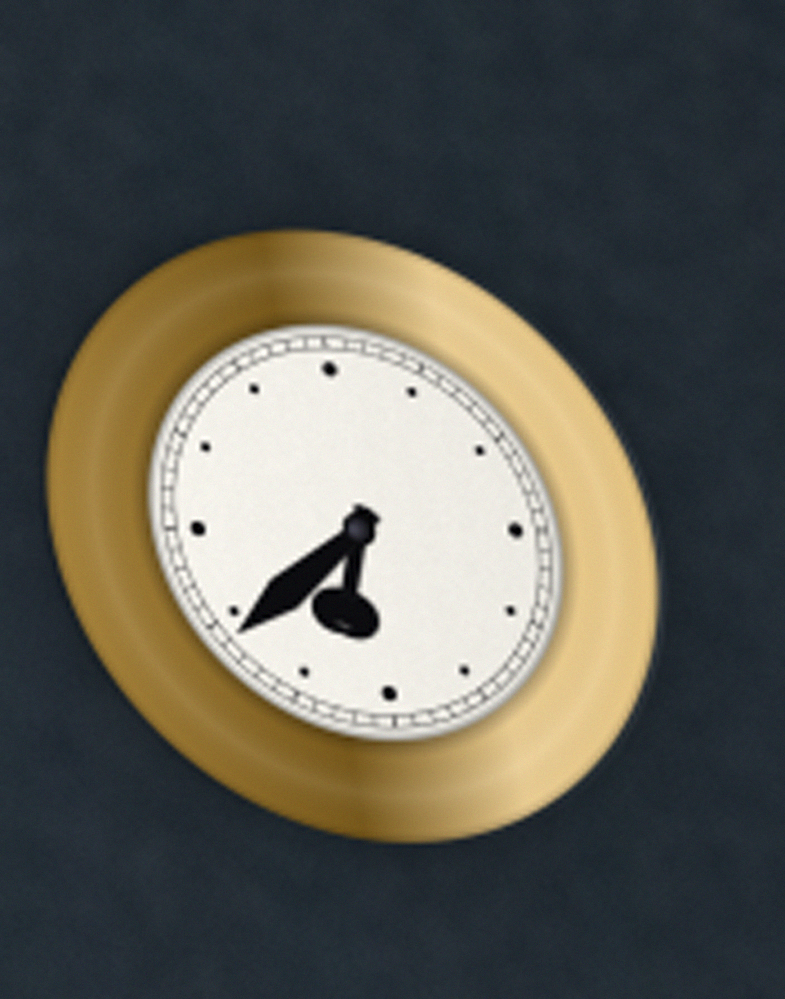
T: 6 h 39 min
